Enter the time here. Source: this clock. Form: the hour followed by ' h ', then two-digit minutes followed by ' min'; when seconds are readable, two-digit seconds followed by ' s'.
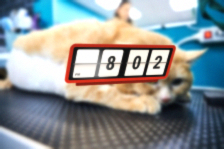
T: 8 h 02 min
